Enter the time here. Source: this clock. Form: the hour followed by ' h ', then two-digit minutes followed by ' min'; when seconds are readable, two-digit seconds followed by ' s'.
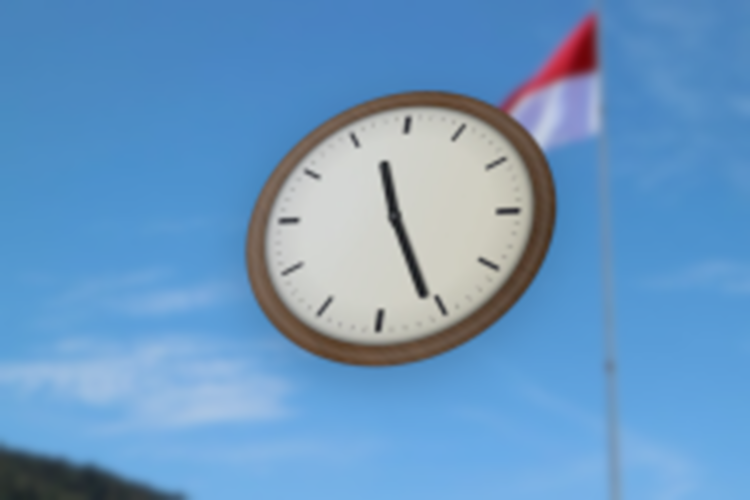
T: 11 h 26 min
